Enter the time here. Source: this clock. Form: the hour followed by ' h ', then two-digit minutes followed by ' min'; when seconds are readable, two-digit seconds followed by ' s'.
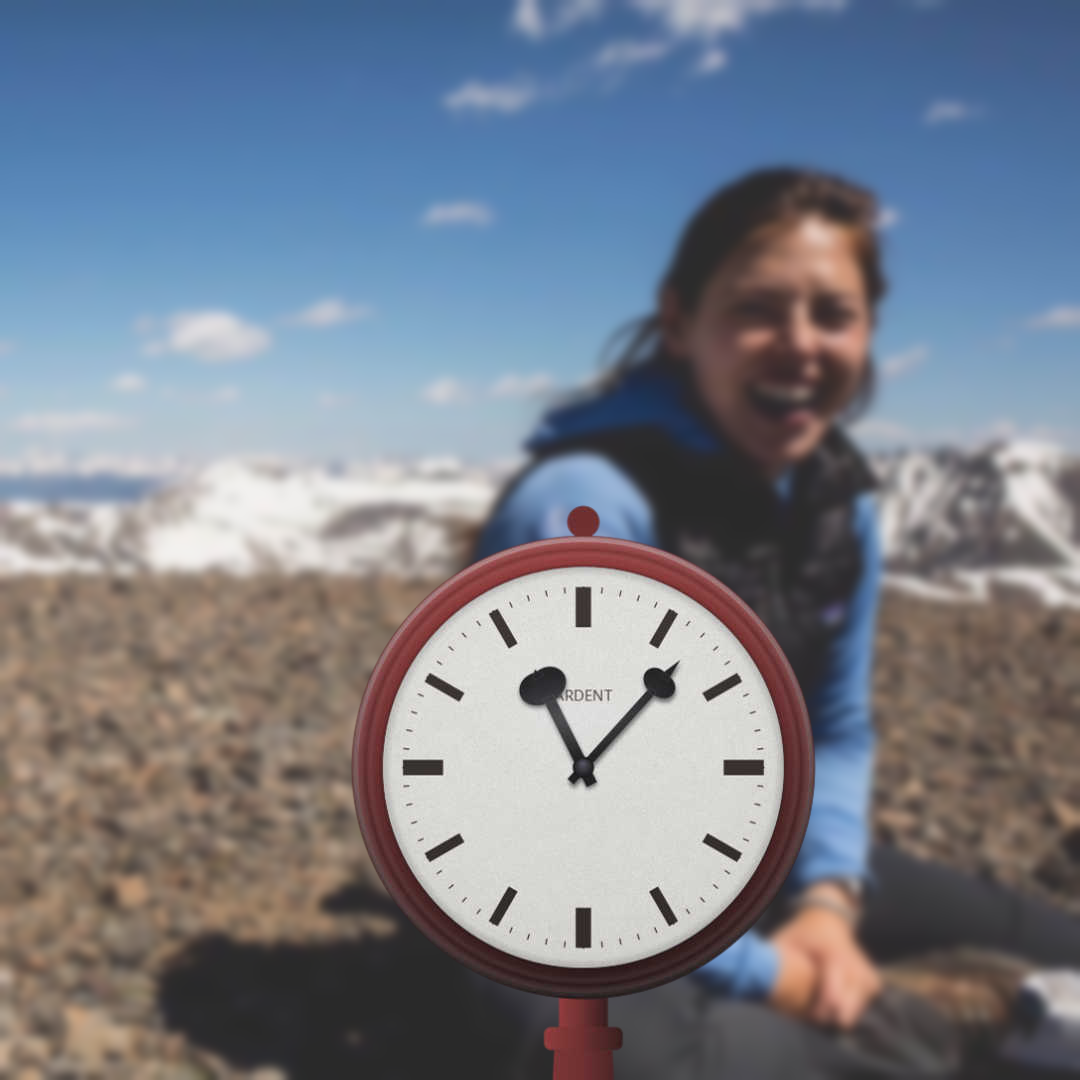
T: 11 h 07 min
